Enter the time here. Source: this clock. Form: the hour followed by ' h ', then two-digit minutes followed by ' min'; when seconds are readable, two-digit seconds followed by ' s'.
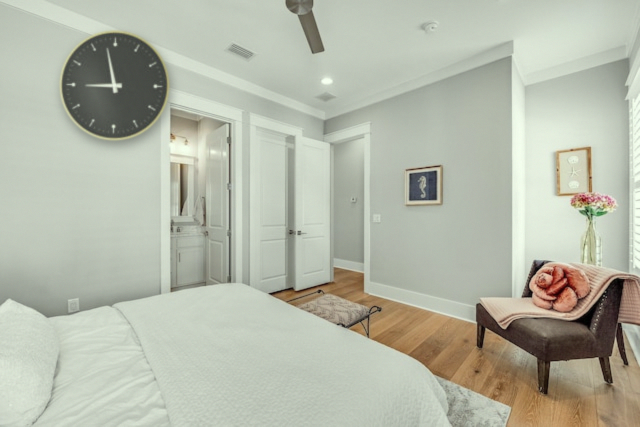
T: 8 h 58 min
